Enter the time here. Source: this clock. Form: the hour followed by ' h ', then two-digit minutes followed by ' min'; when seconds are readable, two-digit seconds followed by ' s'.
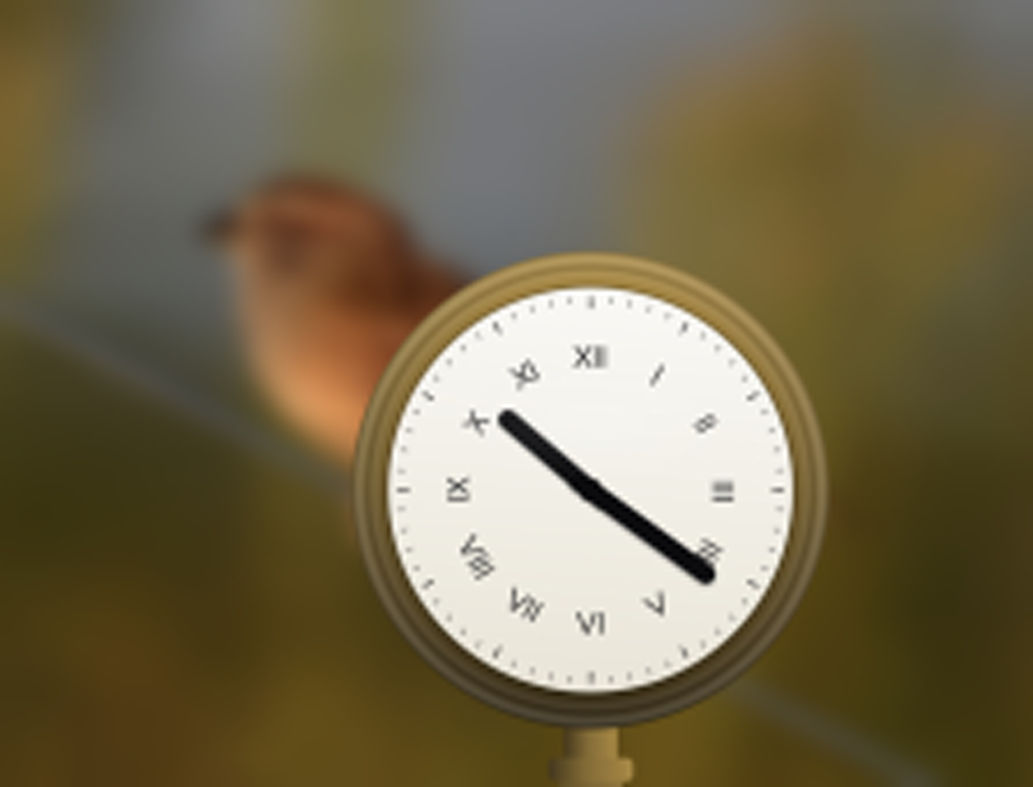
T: 10 h 21 min
